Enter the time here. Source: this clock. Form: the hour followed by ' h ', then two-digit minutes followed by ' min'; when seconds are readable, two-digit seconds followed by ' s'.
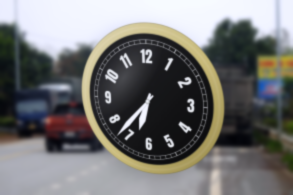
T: 6 h 37 min
